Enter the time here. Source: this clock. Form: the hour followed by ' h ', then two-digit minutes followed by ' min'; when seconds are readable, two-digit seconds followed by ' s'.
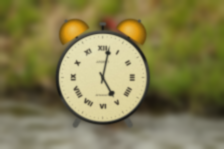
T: 5 h 02 min
